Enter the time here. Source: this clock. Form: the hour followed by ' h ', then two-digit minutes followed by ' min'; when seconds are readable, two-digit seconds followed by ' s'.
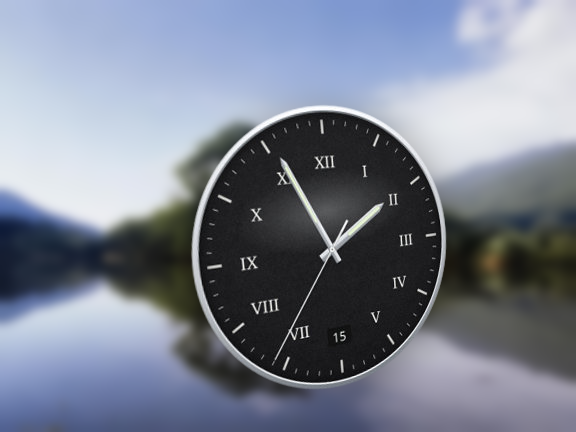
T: 1 h 55 min 36 s
